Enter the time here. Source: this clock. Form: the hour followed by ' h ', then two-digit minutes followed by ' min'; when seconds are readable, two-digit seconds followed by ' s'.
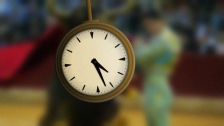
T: 4 h 27 min
